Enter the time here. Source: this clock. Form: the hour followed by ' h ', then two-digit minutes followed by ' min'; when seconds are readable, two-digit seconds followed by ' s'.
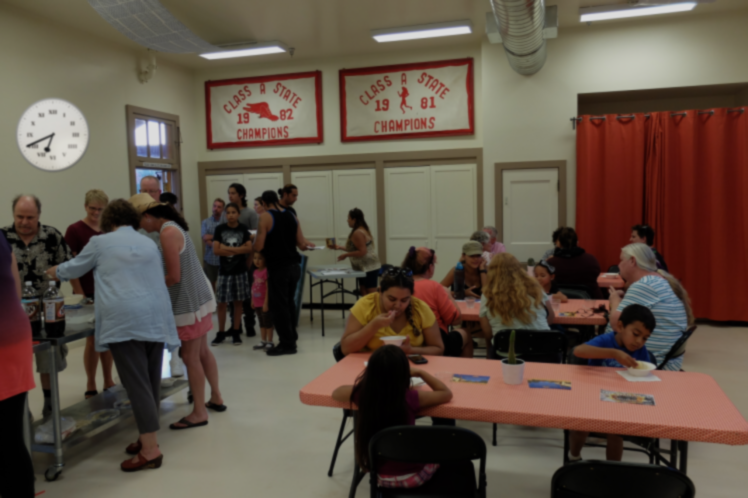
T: 6 h 41 min
